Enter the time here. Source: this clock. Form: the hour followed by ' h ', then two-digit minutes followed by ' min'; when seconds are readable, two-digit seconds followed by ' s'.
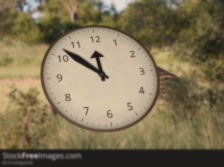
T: 11 h 52 min
